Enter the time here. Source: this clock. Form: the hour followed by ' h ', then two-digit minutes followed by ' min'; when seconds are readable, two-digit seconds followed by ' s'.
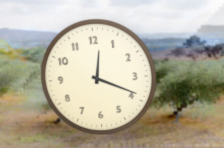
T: 12 h 19 min
